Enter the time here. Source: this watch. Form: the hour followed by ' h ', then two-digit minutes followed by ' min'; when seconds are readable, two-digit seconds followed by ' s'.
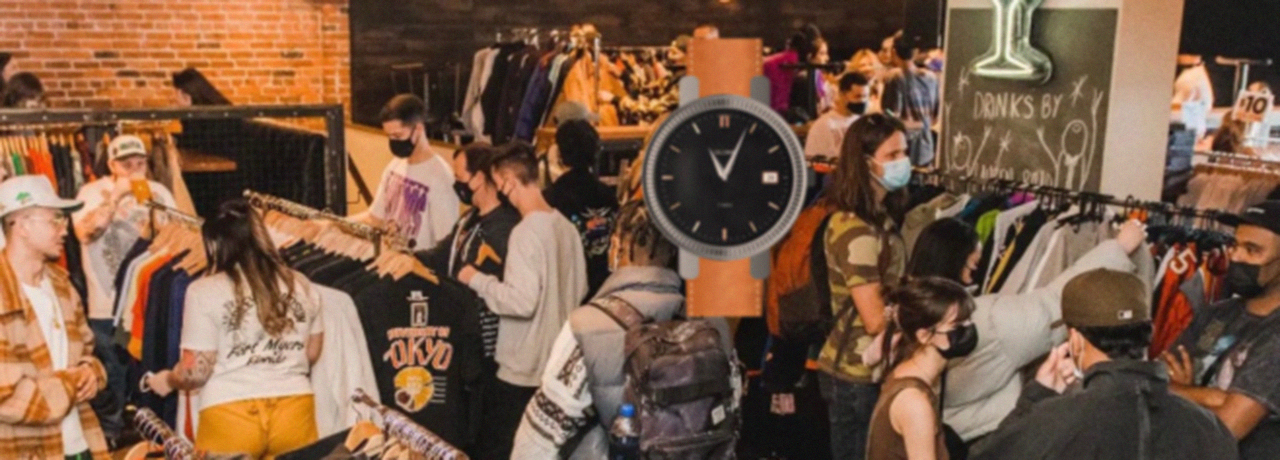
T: 11 h 04 min
